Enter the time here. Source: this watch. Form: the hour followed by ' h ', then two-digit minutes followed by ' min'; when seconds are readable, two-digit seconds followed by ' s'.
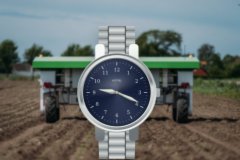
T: 9 h 19 min
